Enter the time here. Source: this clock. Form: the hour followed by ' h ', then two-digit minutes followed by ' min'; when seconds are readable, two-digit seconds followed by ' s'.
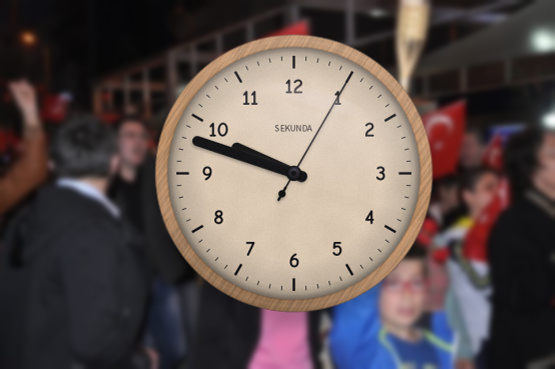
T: 9 h 48 min 05 s
